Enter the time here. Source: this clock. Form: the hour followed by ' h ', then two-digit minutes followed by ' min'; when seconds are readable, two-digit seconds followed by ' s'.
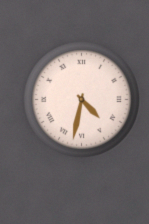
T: 4 h 32 min
